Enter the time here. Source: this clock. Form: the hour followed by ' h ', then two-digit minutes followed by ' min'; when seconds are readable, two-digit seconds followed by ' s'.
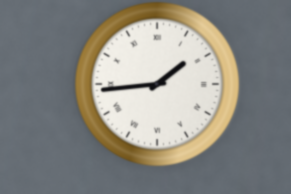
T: 1 h 44 min
